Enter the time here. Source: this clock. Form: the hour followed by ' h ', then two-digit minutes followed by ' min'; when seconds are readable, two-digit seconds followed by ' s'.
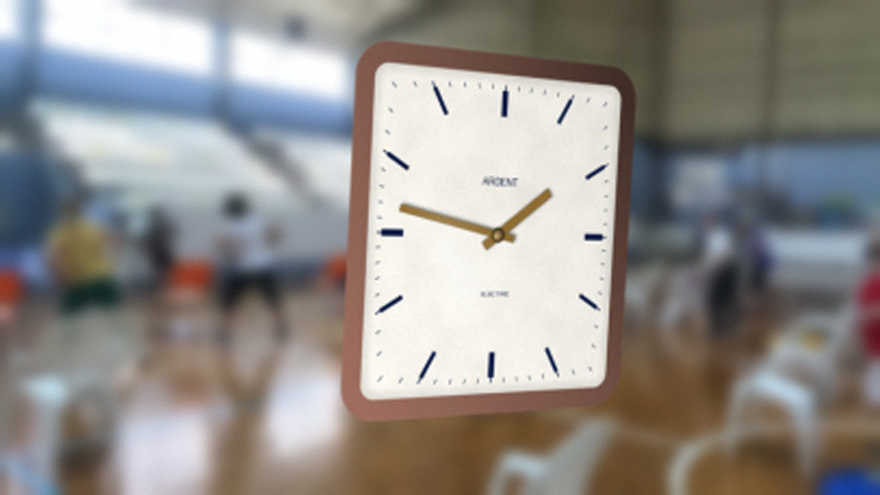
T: 1 h 47 min
